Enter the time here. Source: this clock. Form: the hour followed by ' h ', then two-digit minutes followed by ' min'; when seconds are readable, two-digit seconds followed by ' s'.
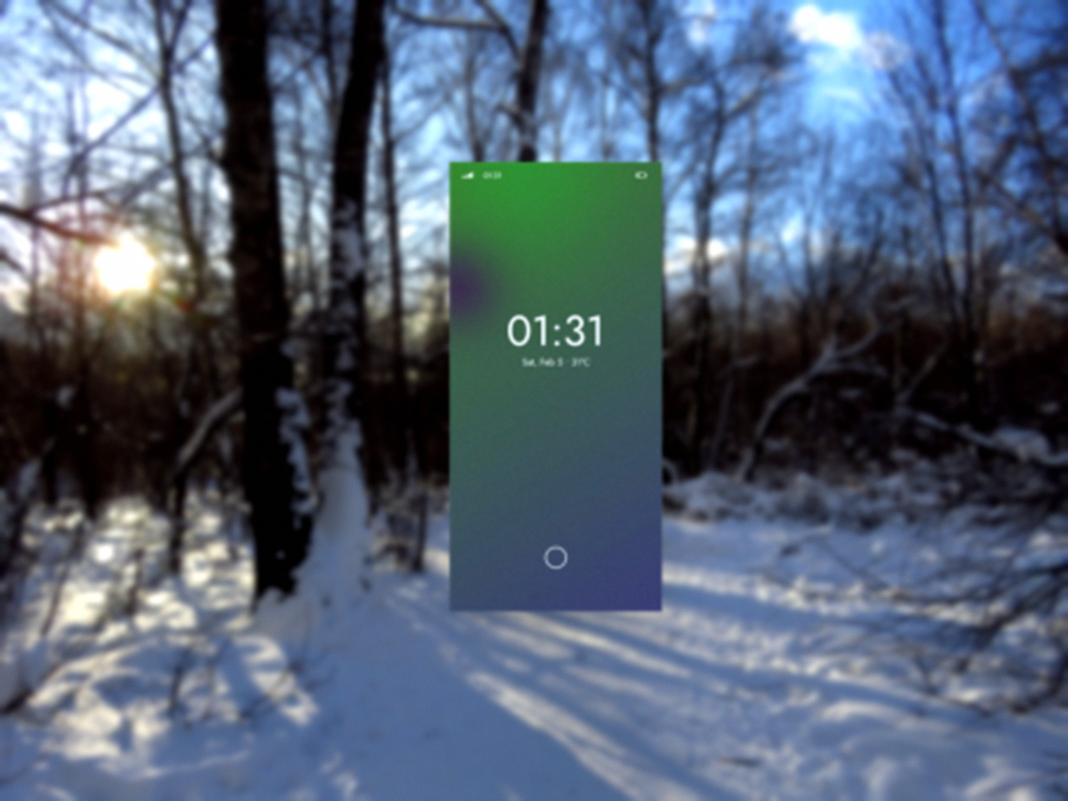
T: 1 h 31 min
